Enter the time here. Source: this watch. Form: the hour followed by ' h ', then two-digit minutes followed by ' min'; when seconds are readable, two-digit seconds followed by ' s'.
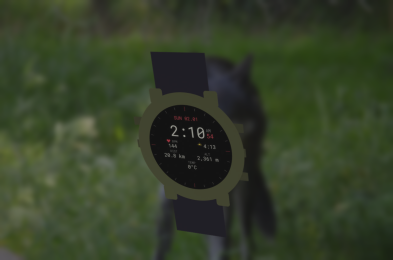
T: 2 h 10 min
